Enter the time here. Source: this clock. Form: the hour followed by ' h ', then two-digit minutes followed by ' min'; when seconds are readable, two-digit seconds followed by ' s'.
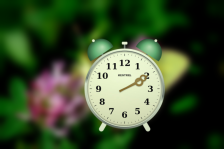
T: 2 h 10 min
